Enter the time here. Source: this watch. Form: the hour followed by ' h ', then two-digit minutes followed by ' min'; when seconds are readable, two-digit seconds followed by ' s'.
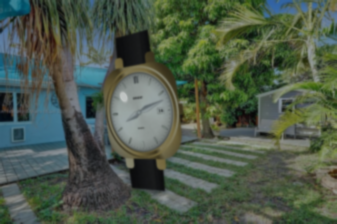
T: 8 h 12 min
